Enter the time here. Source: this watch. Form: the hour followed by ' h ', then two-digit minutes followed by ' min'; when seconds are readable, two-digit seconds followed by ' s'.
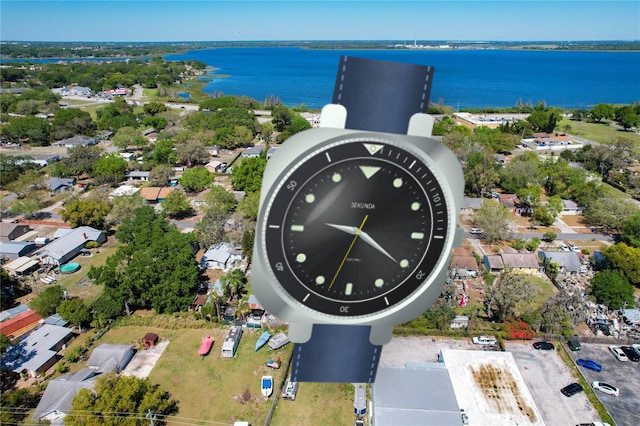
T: 9 h 20 min 33 s
